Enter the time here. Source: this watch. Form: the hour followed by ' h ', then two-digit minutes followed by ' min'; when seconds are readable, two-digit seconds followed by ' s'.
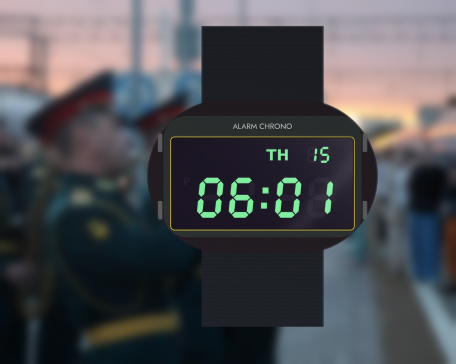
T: 6 h 01 min
